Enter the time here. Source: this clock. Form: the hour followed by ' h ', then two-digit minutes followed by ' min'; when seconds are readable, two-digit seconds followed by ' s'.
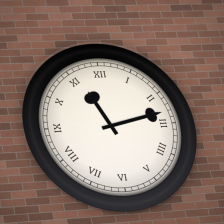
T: 11 h 13 min
